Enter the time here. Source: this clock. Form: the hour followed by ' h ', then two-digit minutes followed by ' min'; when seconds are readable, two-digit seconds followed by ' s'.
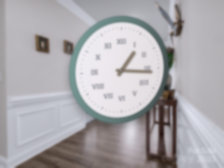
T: 1 h 16 min
